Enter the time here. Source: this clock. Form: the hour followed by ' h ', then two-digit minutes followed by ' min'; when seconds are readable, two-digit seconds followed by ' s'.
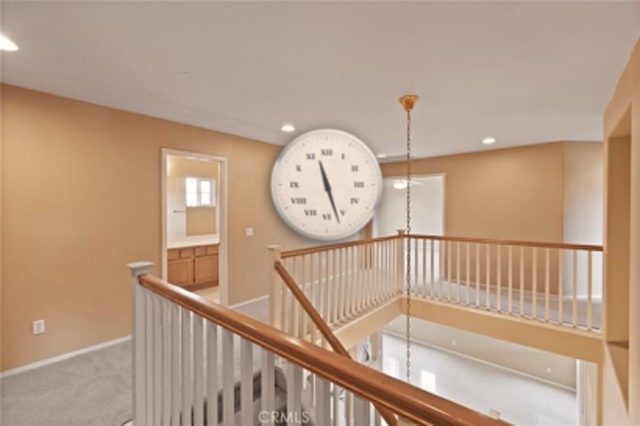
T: 11 h 27 min
